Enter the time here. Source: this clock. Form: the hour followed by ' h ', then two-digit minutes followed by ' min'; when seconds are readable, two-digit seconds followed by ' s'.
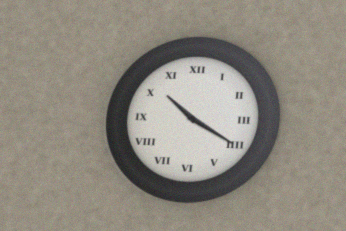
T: 10 h 20 min
